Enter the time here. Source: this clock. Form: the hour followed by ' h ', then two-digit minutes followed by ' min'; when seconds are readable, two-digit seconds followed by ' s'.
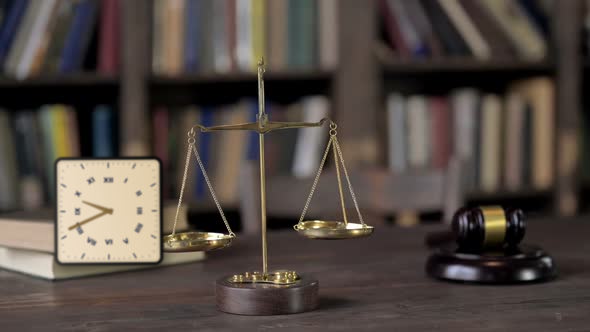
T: 9 h 41 min
